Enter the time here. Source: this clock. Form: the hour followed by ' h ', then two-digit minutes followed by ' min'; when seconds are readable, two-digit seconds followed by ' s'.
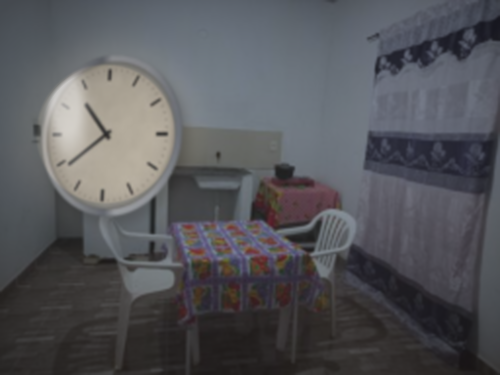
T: 10 h 39 min
